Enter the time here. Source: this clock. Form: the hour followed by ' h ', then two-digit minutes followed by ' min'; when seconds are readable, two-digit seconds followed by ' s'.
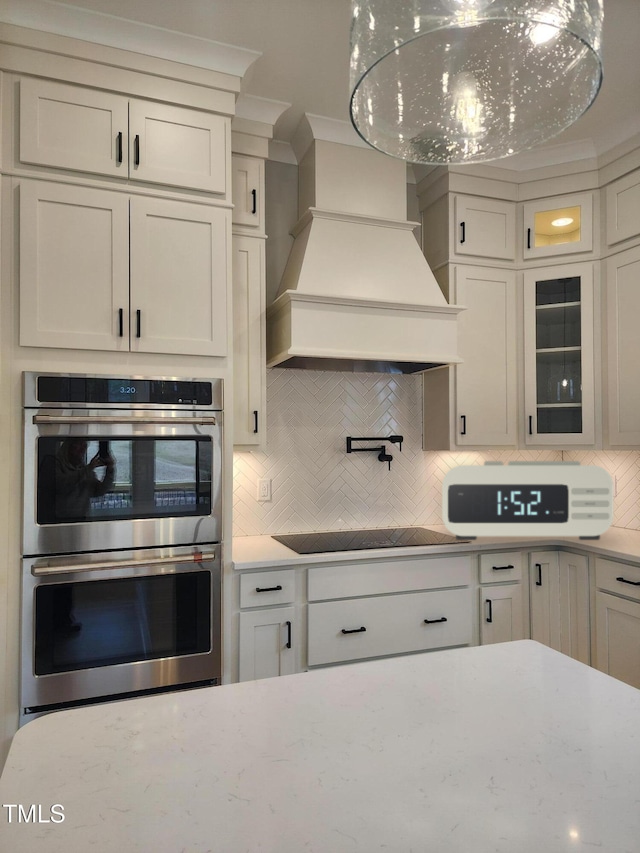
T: 1 h 52 min
